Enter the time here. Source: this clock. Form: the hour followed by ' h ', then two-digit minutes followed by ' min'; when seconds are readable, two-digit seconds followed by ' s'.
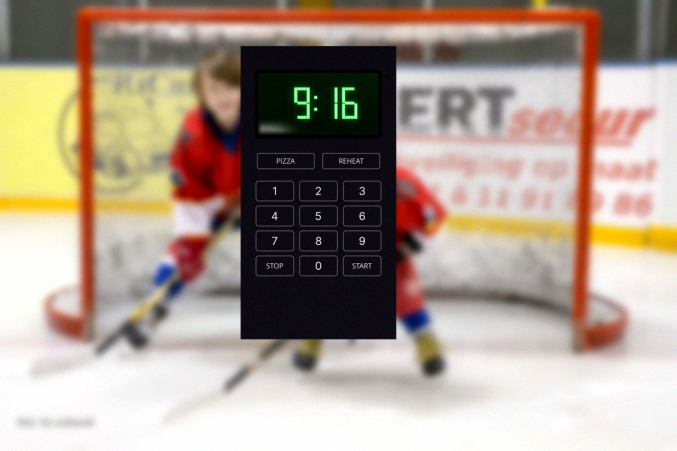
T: 9 h 16 min
